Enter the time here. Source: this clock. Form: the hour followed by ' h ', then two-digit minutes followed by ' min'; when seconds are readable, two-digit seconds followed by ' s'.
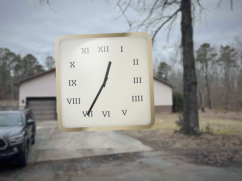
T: 12 h 35 min
